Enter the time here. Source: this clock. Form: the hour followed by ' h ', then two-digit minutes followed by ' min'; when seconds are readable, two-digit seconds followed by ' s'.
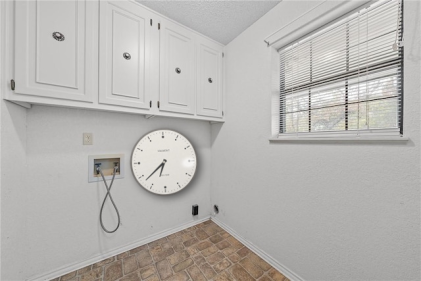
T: 6 h 38 min
